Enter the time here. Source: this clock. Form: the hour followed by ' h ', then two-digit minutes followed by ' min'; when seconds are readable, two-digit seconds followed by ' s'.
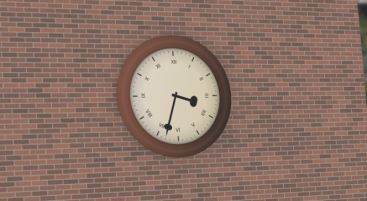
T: 3 h 33 min
